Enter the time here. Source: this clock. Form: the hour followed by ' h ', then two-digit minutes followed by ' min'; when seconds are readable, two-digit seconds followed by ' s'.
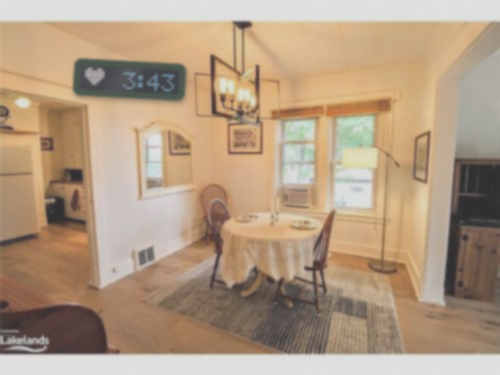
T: 3 h 43 min
